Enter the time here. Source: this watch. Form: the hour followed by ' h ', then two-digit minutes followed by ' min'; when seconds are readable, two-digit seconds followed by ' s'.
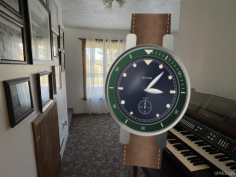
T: 3 h 07 min
